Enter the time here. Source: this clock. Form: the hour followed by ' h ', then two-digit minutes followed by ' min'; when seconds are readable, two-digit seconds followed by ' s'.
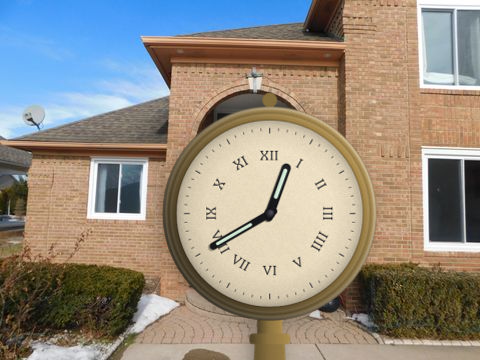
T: 12 h 40 min
